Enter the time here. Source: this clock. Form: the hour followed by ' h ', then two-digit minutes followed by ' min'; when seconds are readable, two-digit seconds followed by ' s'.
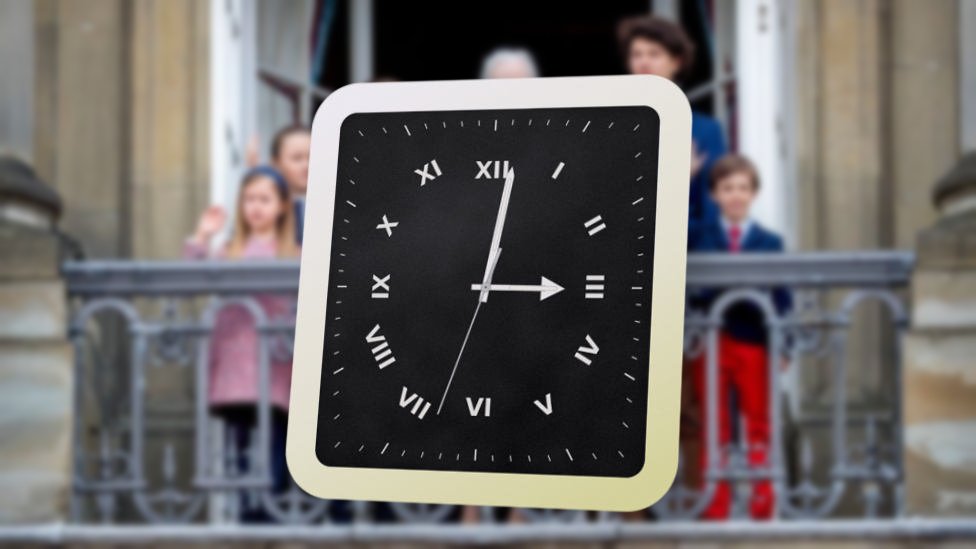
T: 3 h 01 min 33 s
